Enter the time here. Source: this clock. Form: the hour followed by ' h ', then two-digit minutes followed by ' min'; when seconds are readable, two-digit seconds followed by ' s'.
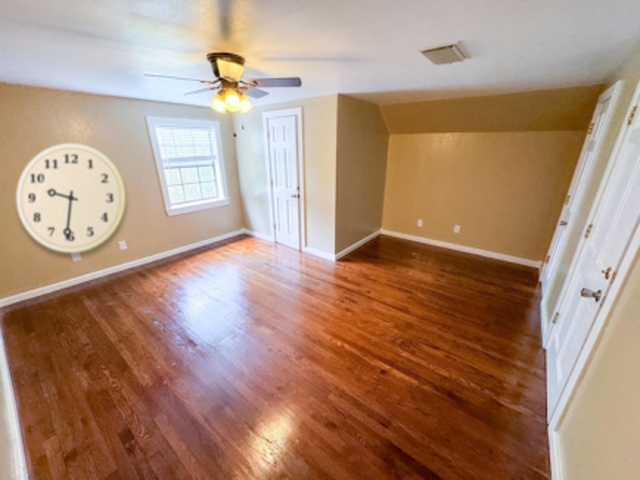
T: 9 h 31 min
